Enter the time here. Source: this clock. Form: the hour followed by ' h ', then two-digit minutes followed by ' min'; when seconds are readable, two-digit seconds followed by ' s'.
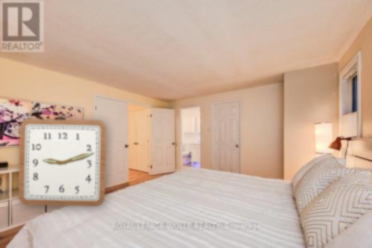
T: 9 h 12 min
